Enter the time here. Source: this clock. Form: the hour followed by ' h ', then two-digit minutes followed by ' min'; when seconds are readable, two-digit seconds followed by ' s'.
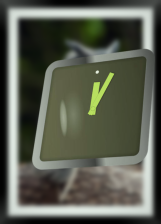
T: 12 h 04 min
